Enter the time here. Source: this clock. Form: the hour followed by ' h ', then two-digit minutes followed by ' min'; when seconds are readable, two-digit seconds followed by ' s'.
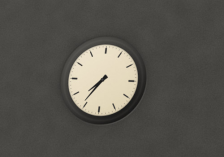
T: 7 h 36 min
